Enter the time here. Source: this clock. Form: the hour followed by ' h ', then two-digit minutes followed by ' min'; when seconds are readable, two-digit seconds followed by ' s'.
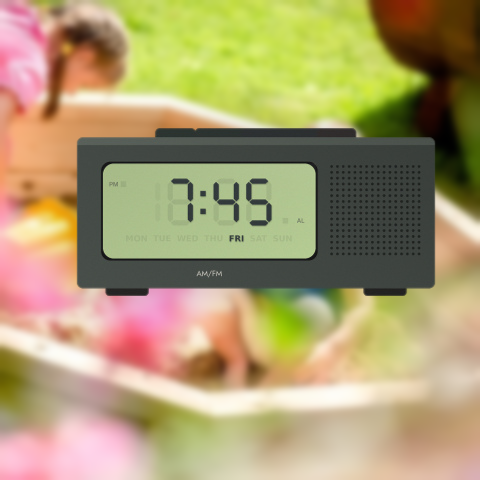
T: 7 h 45 min
